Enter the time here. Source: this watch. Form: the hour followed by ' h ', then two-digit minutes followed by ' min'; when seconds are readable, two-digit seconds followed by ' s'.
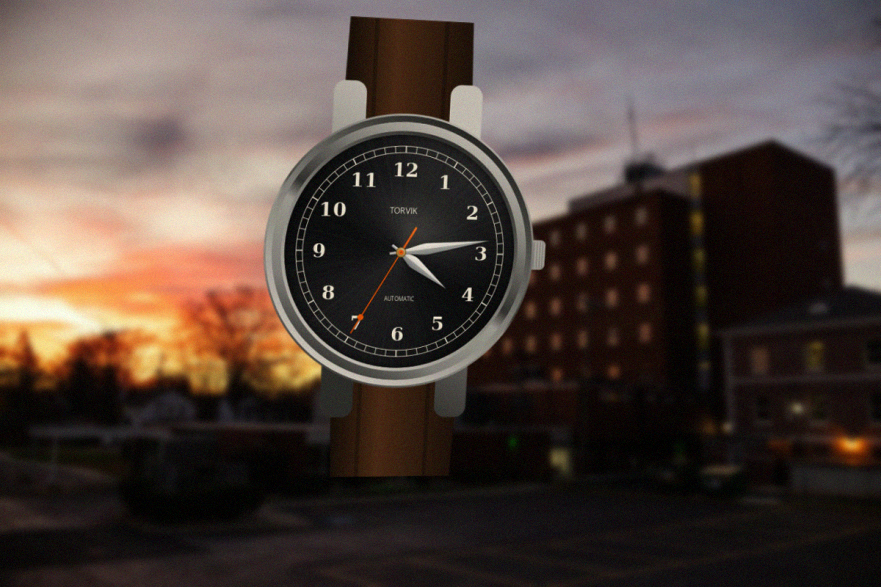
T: 4 h 13 min 35 s
